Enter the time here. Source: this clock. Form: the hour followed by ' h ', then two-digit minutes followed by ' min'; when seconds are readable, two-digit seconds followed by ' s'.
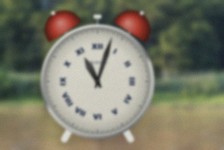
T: 11 h 03 min
